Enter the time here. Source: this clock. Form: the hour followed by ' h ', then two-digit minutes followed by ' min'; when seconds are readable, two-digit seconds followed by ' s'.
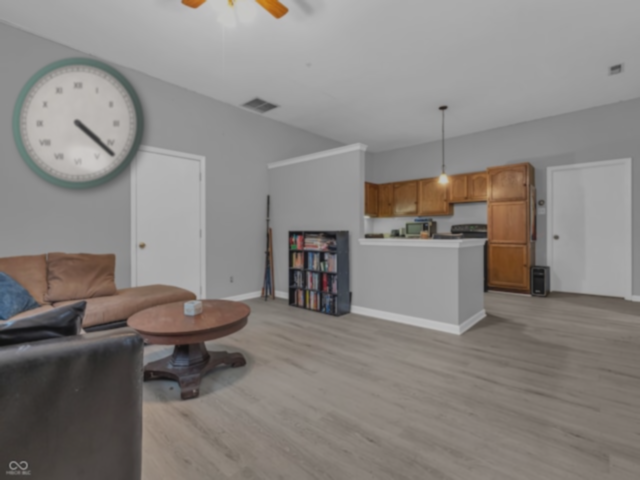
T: 4 h 22 min
